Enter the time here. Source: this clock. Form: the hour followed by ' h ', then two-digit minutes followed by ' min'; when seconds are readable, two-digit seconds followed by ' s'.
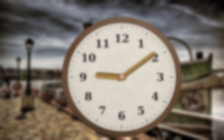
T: 9 h 09 min
